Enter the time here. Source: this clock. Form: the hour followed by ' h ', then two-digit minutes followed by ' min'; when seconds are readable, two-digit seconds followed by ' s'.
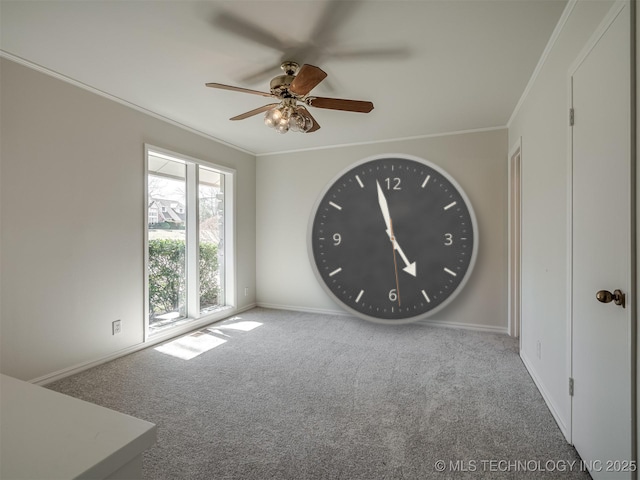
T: 4 h 57 min 29 s
